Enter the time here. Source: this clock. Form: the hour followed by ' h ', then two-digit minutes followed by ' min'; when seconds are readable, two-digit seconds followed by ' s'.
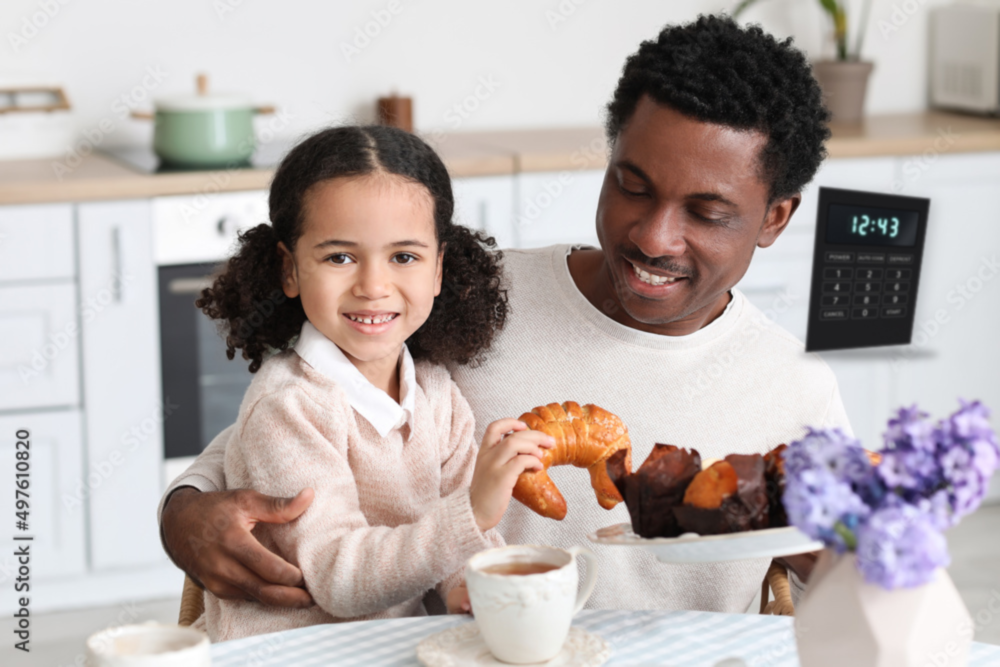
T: 12 h 43 min
